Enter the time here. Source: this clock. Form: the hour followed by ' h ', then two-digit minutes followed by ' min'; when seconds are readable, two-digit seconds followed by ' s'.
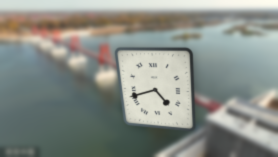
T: 4 h 42 min
